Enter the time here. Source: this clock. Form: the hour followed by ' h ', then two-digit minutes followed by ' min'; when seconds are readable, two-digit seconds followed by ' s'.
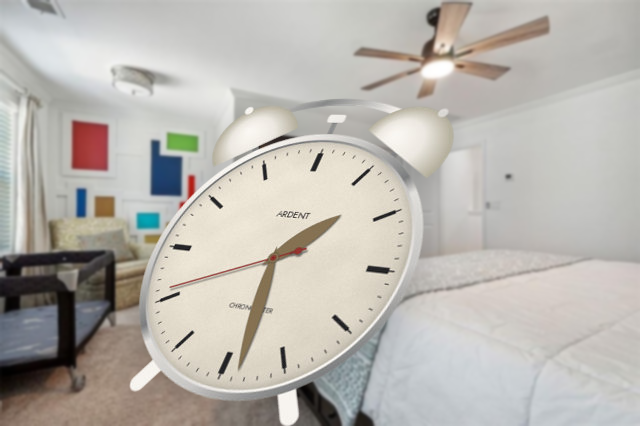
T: 1 h 28 min 41 s
